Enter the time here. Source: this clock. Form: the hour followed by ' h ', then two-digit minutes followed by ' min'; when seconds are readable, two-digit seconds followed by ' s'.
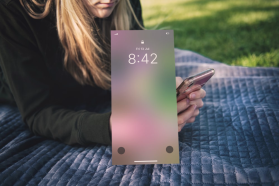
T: 8 h 42 min
